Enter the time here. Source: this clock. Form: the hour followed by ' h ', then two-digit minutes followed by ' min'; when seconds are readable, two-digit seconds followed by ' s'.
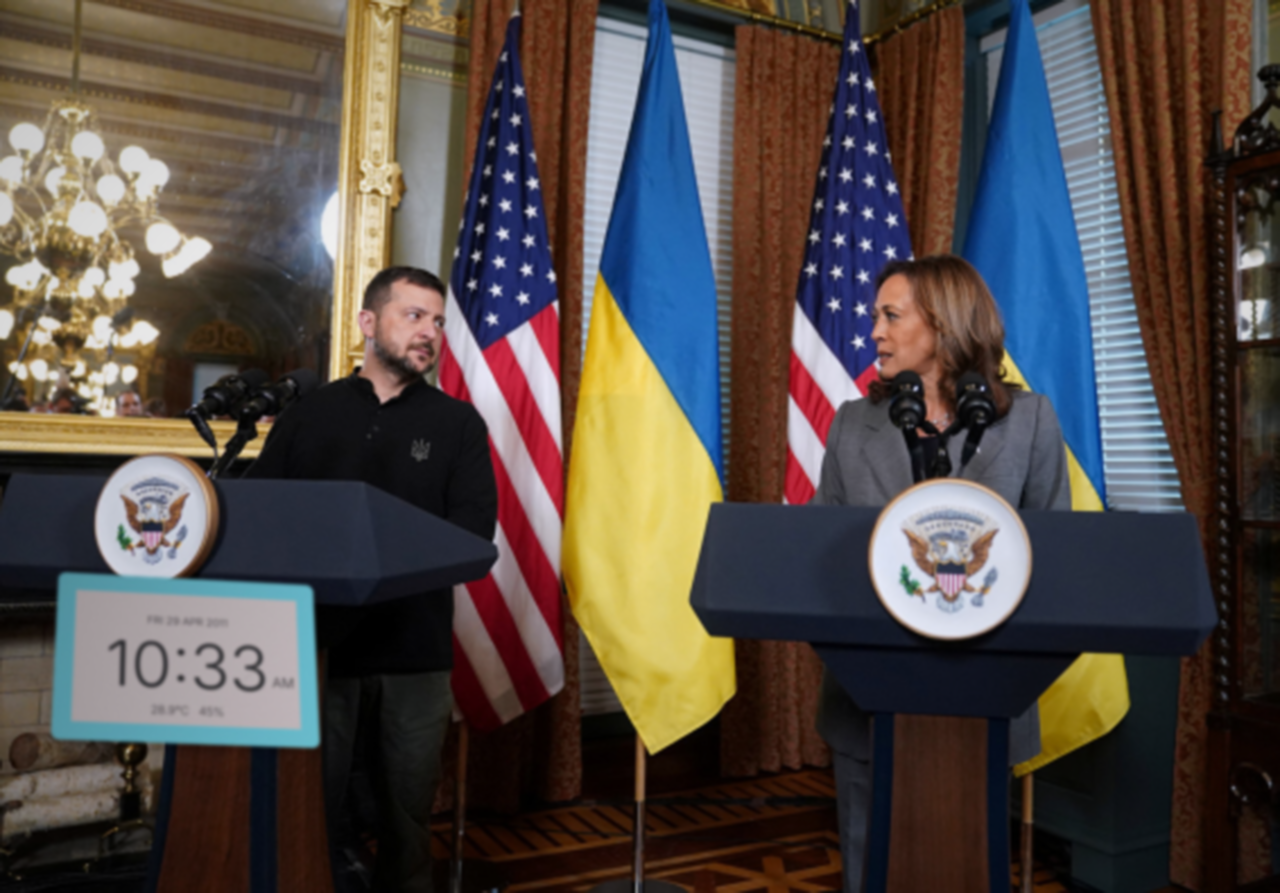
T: 10 h 33 min
